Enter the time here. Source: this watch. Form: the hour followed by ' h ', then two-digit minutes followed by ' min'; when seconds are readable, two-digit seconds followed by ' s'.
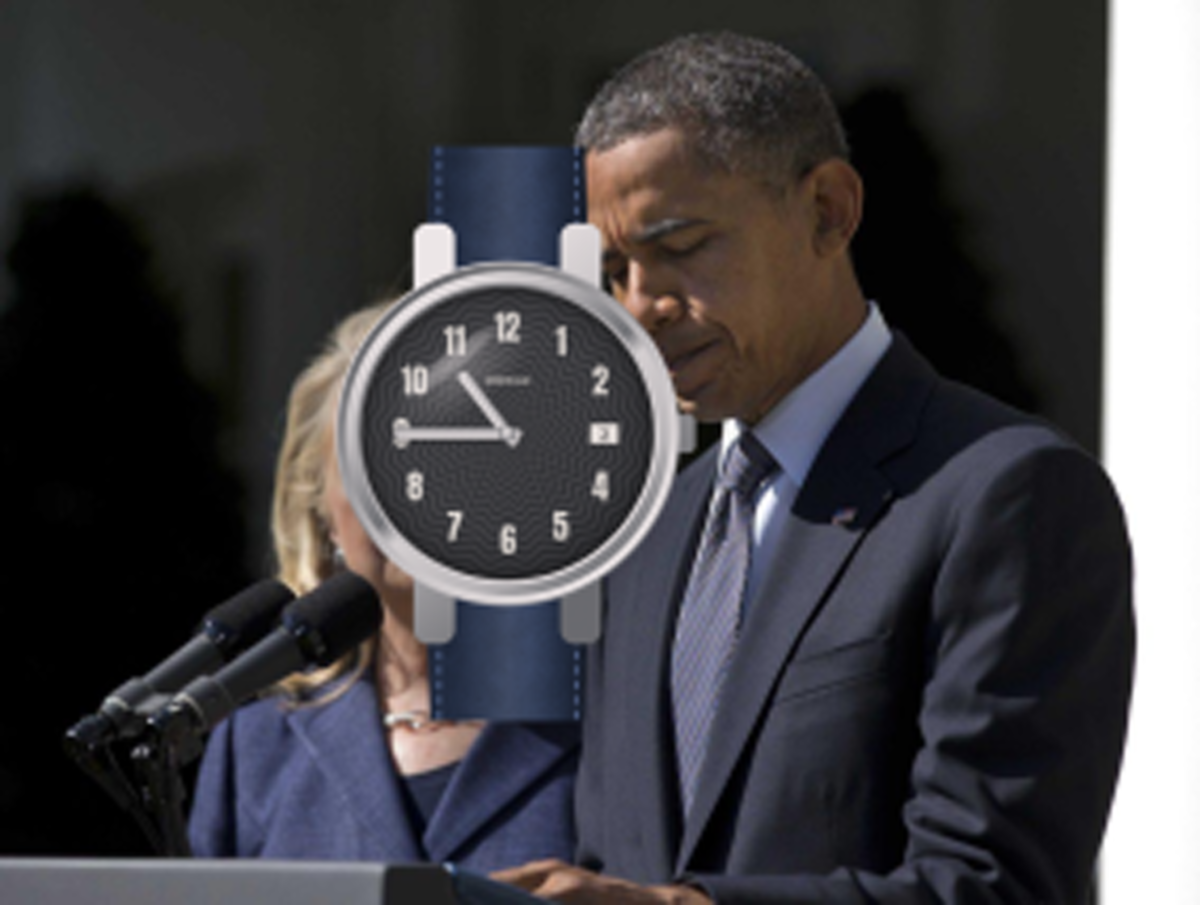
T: 10 h 45 min
